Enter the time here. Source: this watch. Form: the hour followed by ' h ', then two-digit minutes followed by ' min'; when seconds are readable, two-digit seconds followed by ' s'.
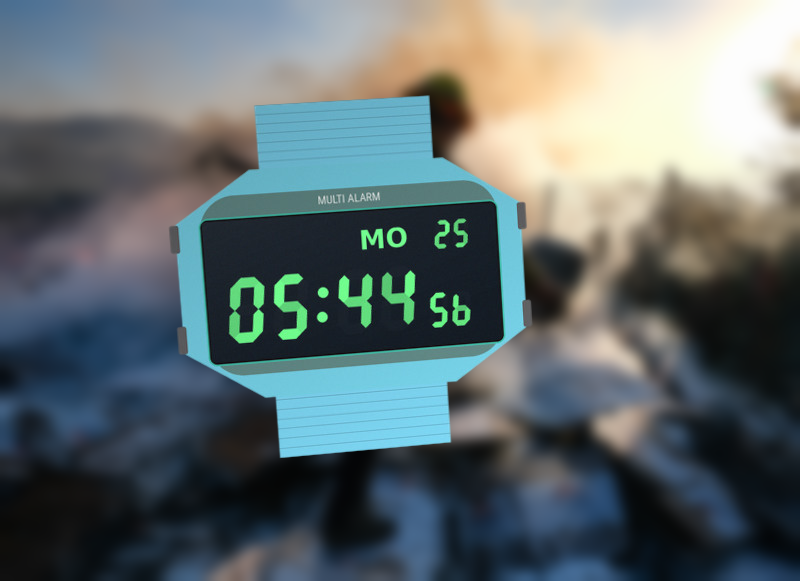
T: 5 h 44 min 56 s
